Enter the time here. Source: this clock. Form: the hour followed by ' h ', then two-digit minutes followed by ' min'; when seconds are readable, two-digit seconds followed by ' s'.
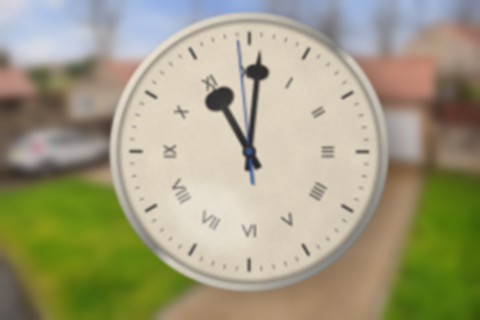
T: 11 h 00 min 59 s
